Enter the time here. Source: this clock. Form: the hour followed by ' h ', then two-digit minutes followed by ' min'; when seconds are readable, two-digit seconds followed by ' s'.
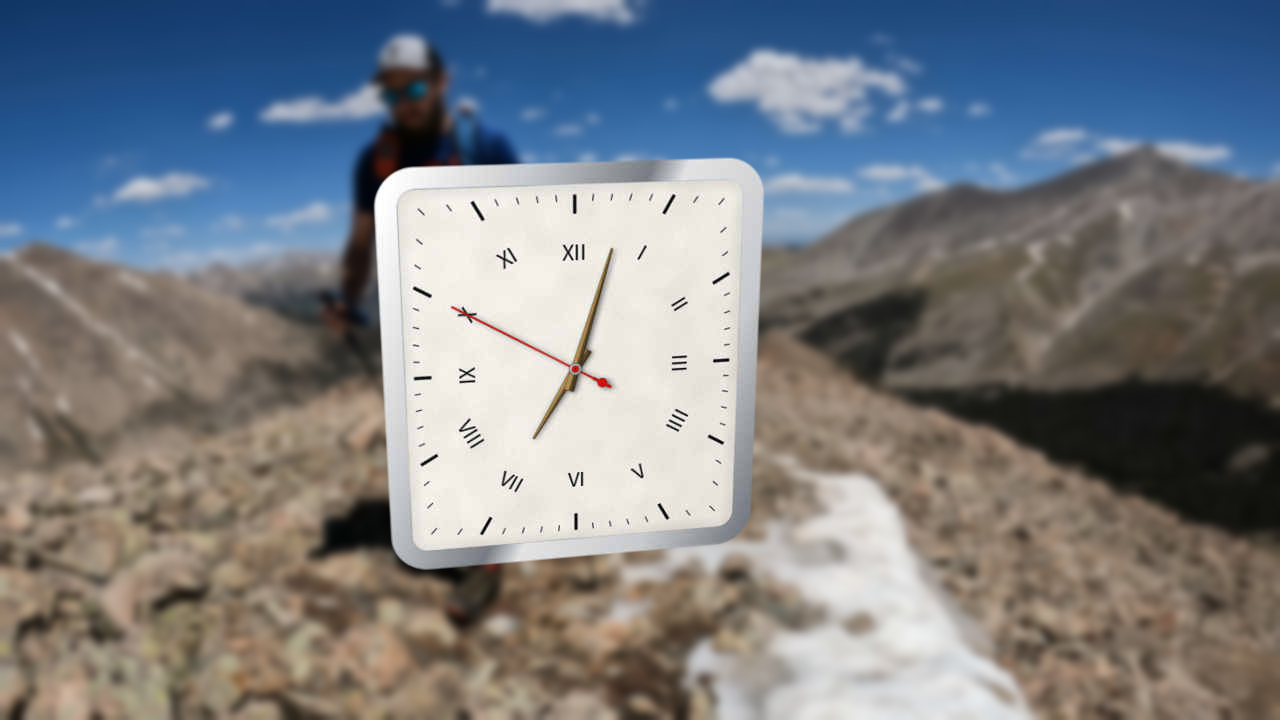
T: 7 h 02 min 50 s
